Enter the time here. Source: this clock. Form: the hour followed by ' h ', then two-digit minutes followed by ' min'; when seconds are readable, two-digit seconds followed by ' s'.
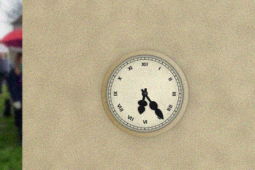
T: 6 h 24 min
